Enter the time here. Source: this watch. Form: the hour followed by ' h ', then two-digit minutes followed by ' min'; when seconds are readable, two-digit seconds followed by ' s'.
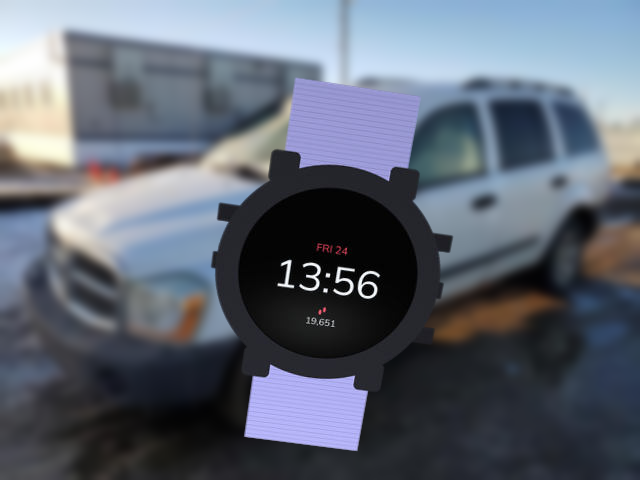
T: 13 h 56 min
